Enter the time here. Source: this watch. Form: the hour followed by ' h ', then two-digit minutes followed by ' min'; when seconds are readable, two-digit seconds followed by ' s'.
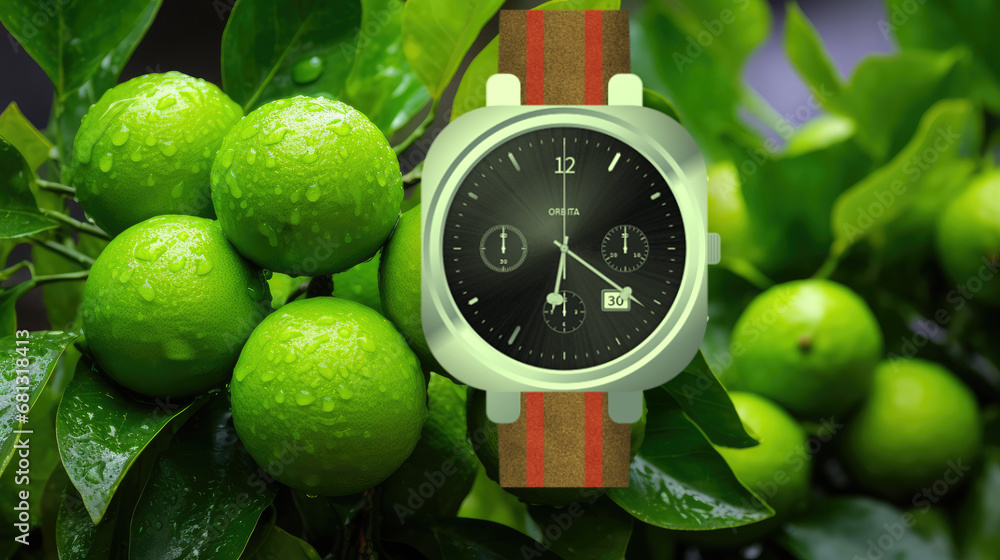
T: 6 h 21 min
